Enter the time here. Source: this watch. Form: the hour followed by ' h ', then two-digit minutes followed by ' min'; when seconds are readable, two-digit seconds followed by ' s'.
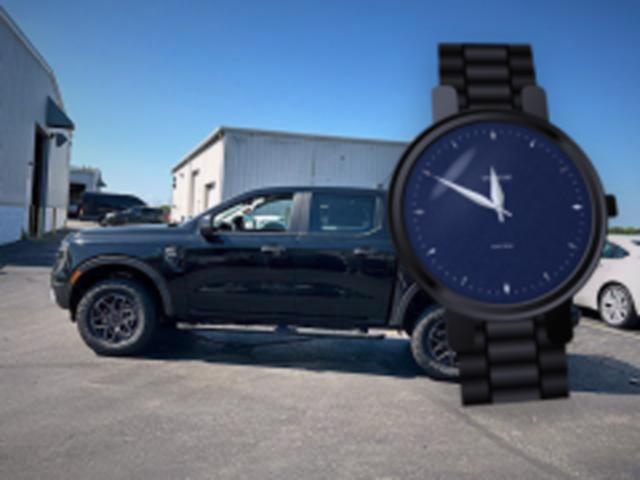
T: 11 h 50 min
